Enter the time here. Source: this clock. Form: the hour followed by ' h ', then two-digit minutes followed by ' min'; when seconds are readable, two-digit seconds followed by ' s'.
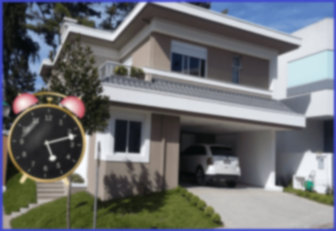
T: 5 h 12 min
